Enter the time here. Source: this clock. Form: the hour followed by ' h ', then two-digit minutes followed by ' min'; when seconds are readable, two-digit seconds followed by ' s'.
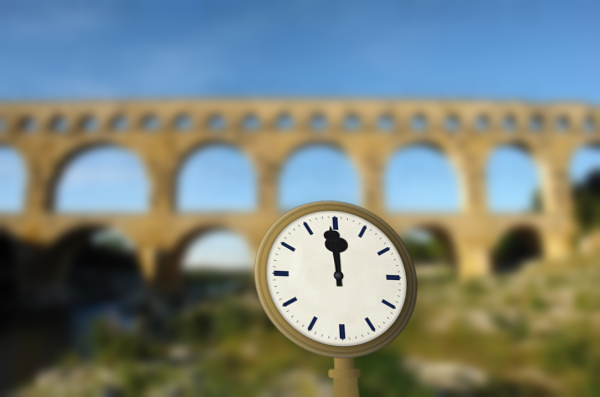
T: 11 h 59 min
